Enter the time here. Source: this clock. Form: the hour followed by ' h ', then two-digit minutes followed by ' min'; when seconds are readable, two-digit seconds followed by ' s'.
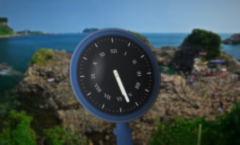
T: 5 h 27 min
